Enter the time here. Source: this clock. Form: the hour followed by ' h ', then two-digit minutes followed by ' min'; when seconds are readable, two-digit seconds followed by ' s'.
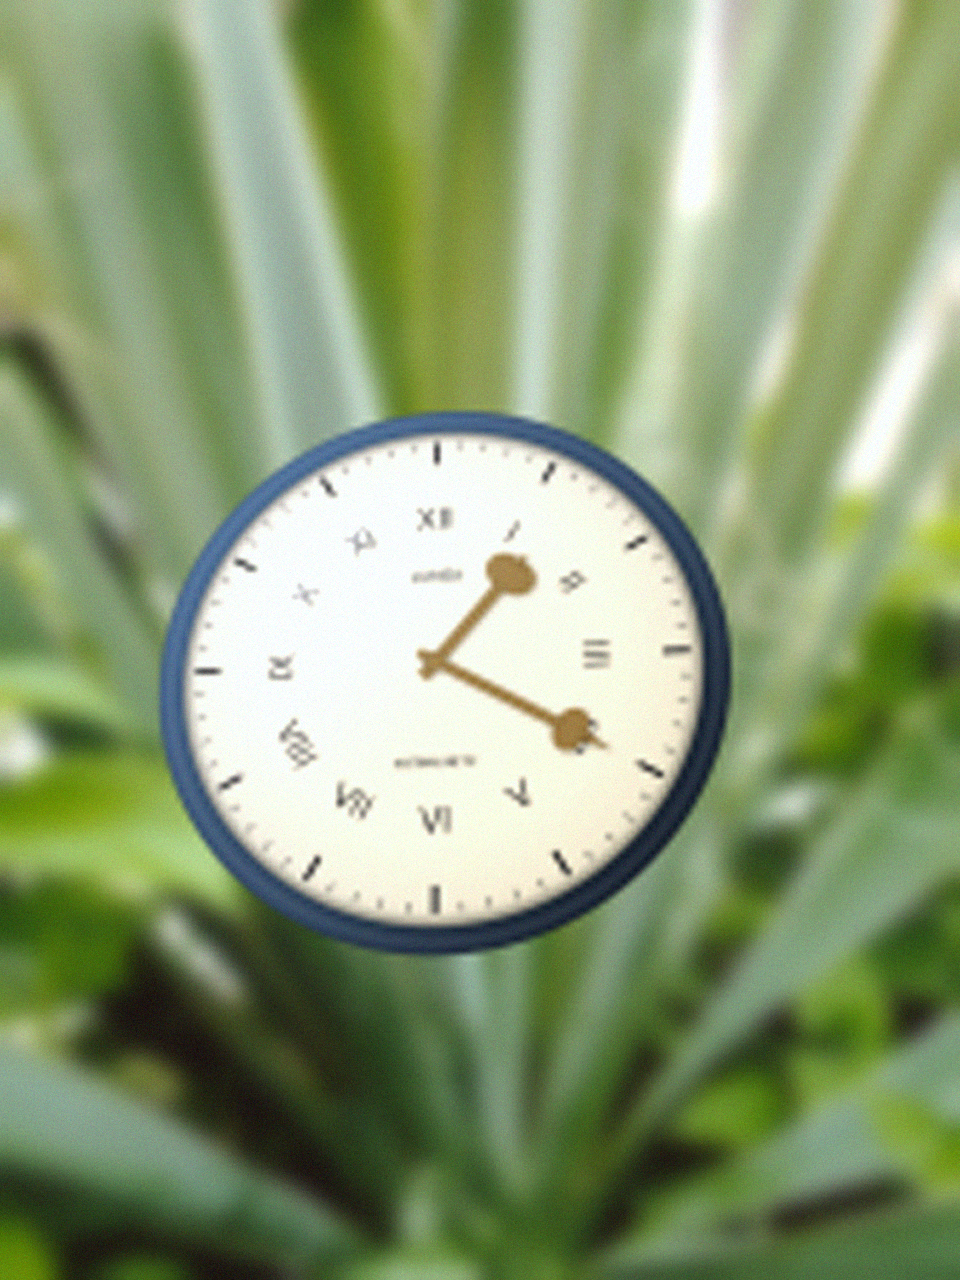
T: 1 h 20 min
